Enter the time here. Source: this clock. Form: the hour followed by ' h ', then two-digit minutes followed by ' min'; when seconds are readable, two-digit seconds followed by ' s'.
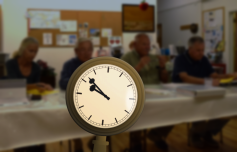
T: 9 h 52 min
